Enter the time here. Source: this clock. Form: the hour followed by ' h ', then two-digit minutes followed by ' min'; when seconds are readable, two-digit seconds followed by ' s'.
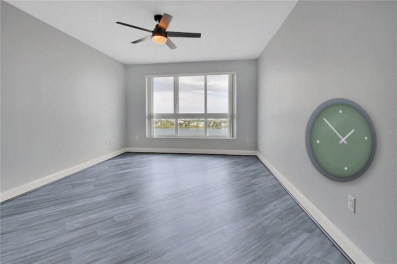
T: 1 h 53 min
